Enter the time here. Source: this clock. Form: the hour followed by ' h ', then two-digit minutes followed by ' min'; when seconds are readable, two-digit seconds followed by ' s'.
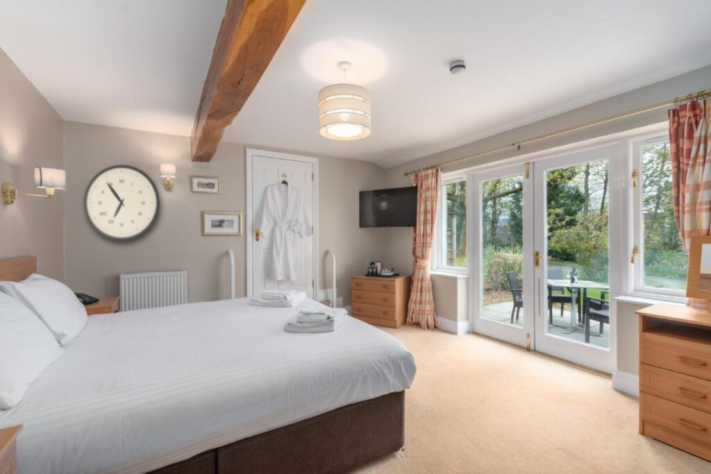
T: 6 h 54 min
